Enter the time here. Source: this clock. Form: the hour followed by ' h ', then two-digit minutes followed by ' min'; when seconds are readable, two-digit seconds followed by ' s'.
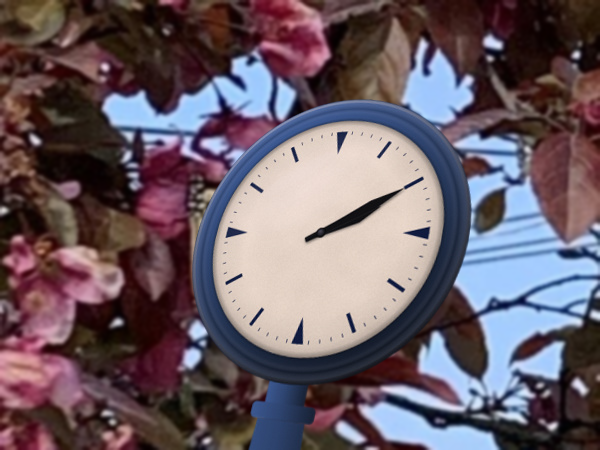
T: 2 h 10 min
